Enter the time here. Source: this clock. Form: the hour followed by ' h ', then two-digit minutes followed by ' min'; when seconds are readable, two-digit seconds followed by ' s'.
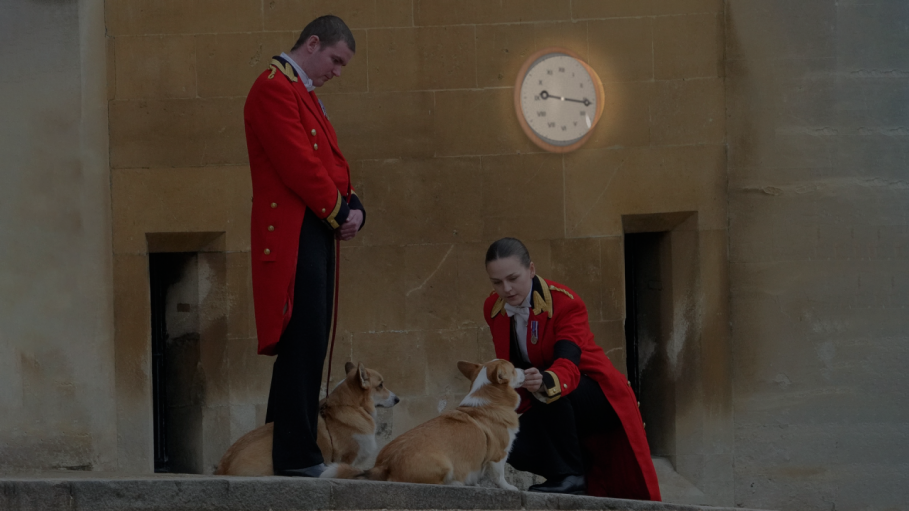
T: 9 h 16 min
